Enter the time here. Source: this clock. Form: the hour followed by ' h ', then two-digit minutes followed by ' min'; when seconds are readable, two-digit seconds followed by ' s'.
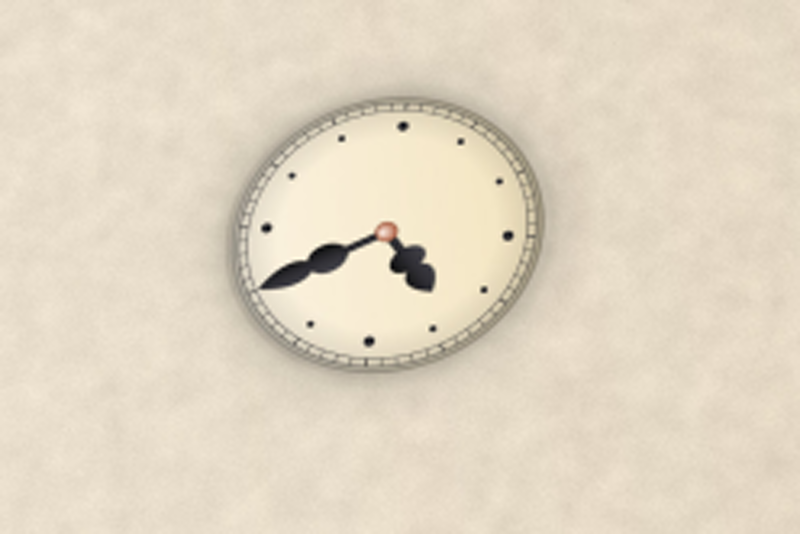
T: 4 h 40 min
